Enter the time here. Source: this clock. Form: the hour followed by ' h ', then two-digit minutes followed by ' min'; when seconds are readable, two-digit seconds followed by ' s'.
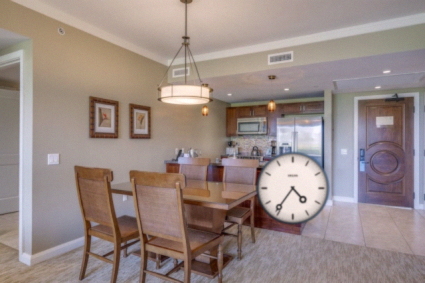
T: 4 h 36 min
